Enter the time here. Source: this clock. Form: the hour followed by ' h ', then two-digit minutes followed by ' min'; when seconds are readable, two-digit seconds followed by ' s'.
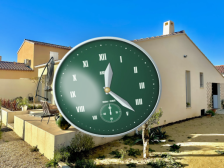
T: 12 h 23 min
